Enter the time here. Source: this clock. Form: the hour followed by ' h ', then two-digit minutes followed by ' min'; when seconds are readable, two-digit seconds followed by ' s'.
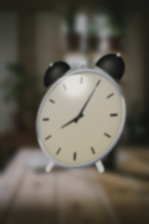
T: 8 h 05 min
